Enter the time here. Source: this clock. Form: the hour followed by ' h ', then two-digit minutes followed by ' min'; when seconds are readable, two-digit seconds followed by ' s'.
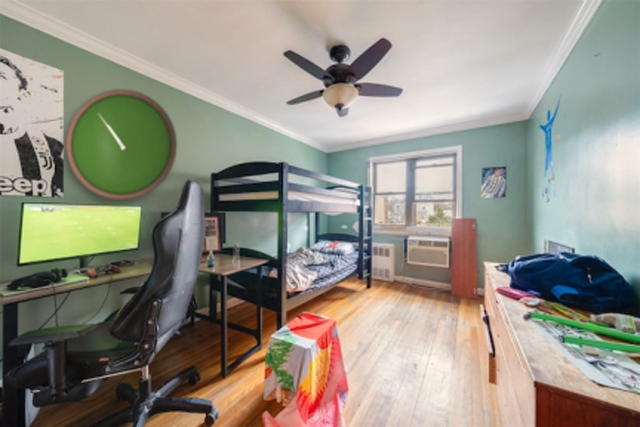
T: 10 h 54 min
